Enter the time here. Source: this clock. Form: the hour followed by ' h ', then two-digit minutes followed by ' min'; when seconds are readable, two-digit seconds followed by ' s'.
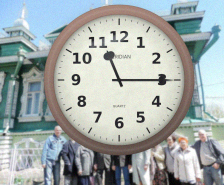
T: 11 h 15 min
